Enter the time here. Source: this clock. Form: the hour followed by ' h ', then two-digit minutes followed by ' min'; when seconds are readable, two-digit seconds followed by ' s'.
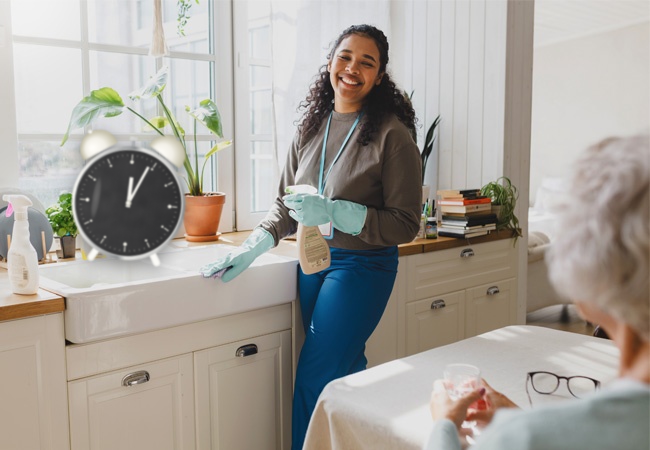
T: 12 h 04 min
